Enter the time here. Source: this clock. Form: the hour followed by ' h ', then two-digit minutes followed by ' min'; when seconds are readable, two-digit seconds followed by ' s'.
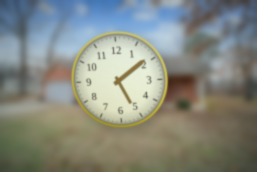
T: 5 h 09 min
